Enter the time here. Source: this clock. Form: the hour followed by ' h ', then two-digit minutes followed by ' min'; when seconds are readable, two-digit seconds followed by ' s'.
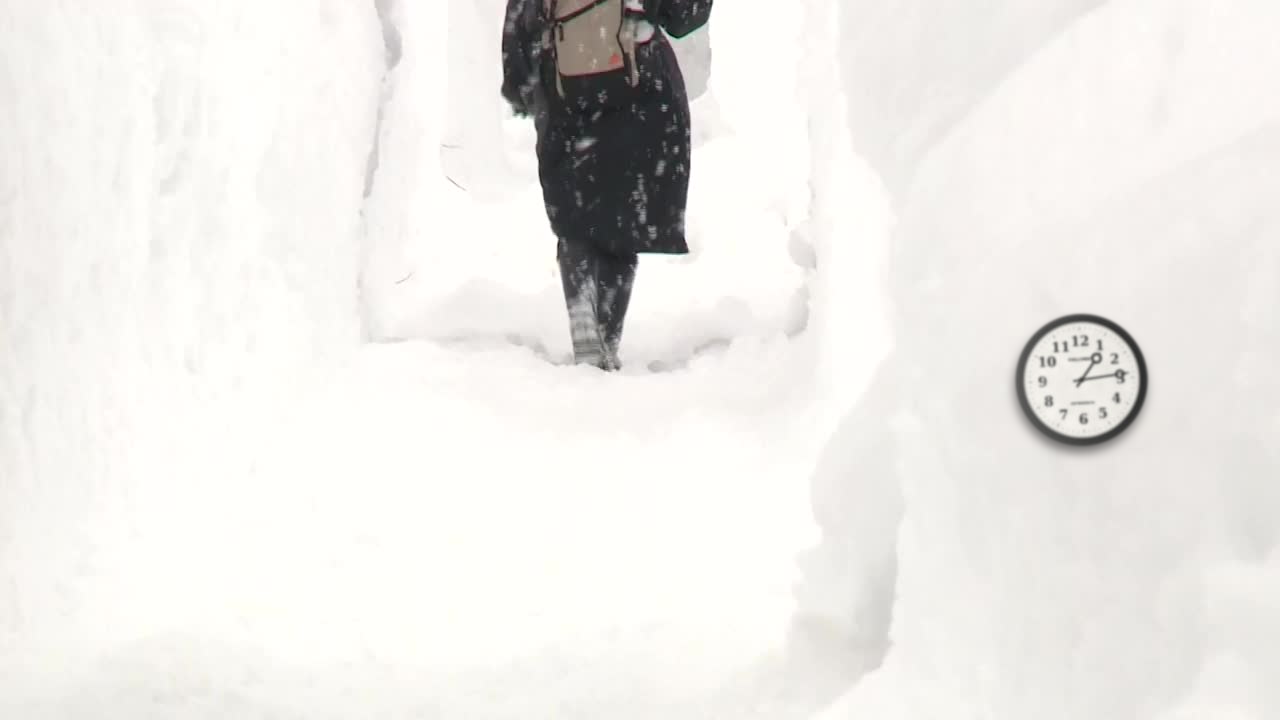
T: 1 h 14 min
